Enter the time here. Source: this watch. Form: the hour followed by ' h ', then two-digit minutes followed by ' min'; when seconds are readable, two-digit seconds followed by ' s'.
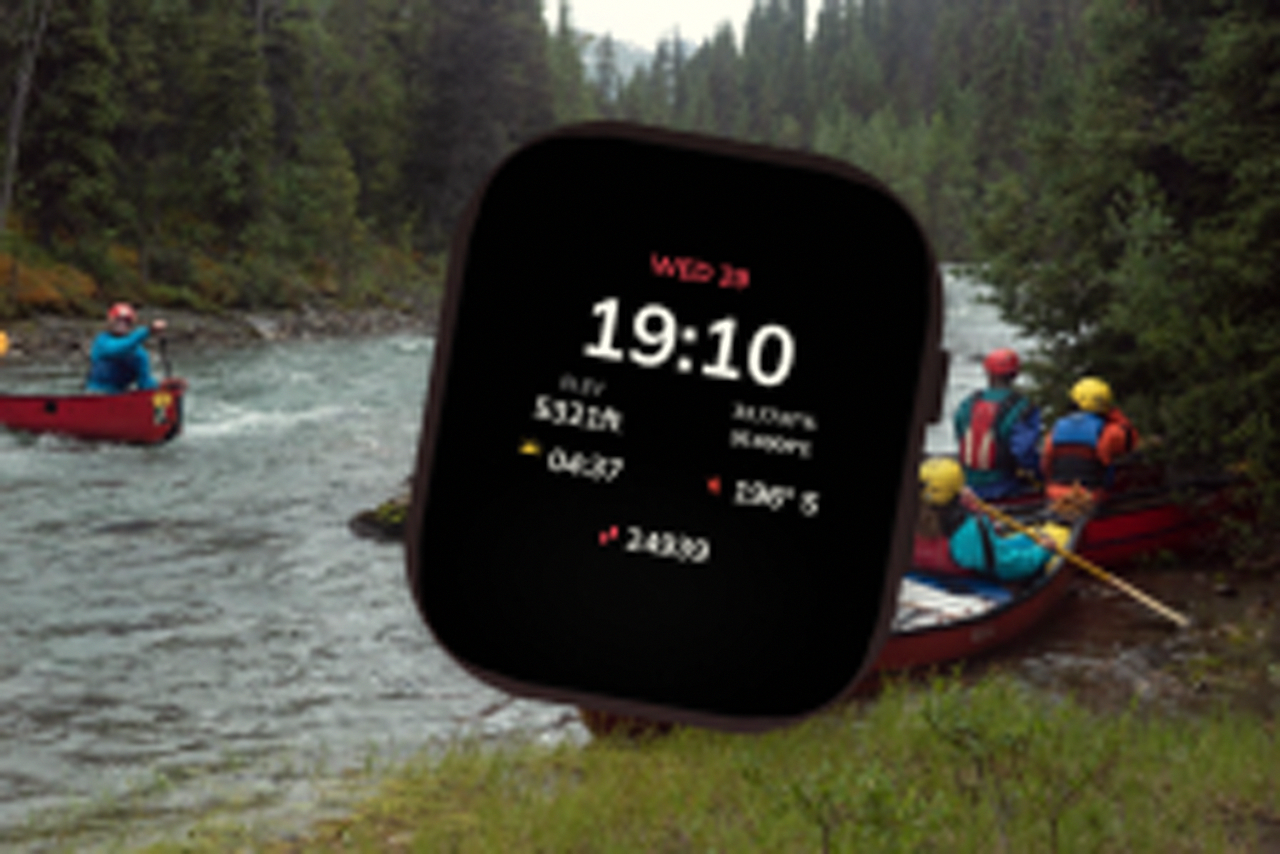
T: 19 h 10 min
